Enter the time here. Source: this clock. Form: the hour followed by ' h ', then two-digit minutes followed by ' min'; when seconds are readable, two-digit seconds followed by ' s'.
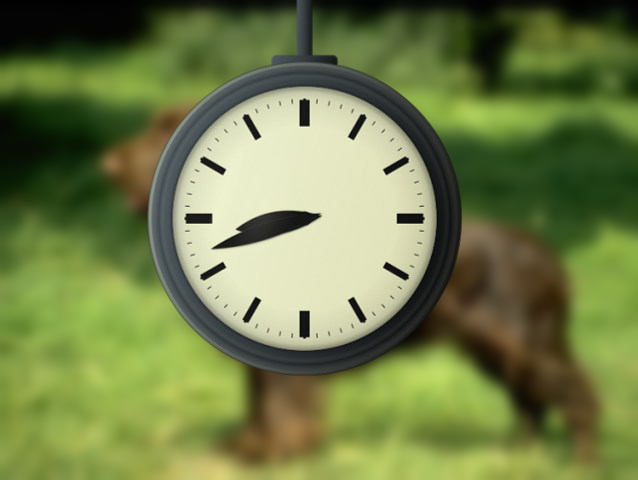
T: 8 h 42 min
